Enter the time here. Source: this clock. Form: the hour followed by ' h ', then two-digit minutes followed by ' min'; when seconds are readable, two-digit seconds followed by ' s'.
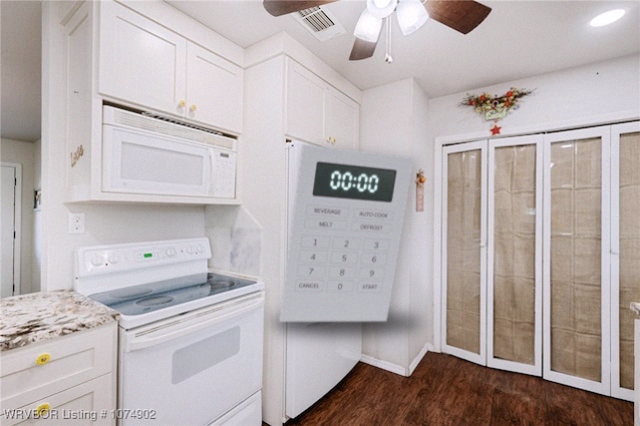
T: 0 h 00 min
